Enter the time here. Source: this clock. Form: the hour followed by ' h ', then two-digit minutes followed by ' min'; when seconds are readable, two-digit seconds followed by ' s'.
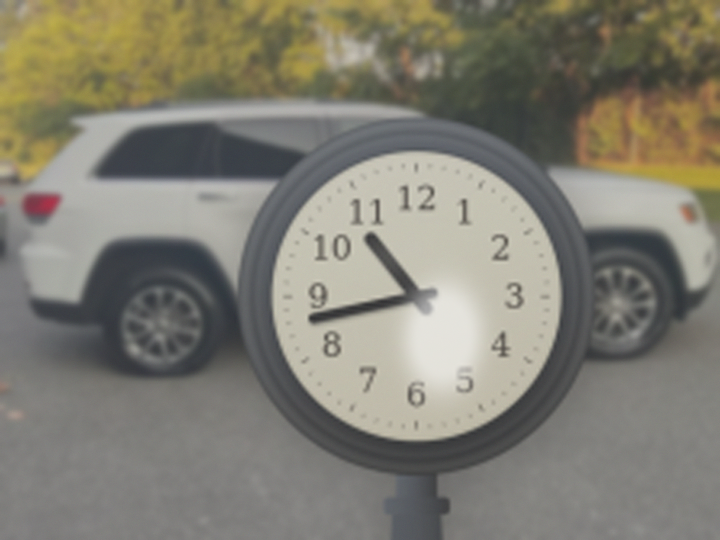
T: 10 h 43 min
